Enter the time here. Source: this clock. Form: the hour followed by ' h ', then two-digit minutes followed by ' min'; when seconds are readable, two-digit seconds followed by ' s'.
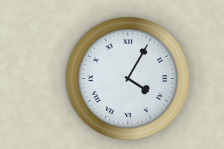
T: 4 h 05 min
